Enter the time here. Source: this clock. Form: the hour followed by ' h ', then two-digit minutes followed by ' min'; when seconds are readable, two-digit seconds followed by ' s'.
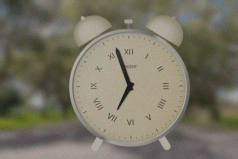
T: 6 h 57 min
